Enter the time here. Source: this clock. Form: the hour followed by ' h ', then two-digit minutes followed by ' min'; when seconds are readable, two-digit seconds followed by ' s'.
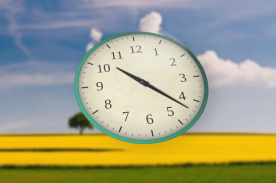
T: 10 h 22 min
